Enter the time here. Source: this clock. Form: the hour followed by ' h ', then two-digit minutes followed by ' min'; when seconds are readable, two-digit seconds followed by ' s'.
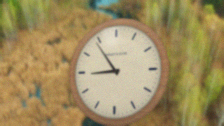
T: 8 h 54 min
